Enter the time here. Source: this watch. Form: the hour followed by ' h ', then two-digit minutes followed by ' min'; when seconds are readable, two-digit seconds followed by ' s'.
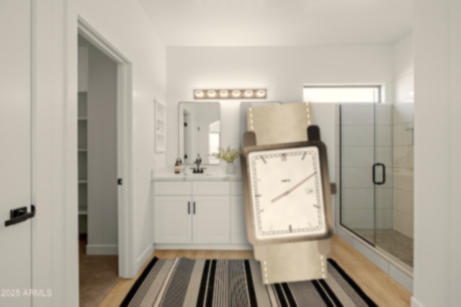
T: 8 h 10 min
